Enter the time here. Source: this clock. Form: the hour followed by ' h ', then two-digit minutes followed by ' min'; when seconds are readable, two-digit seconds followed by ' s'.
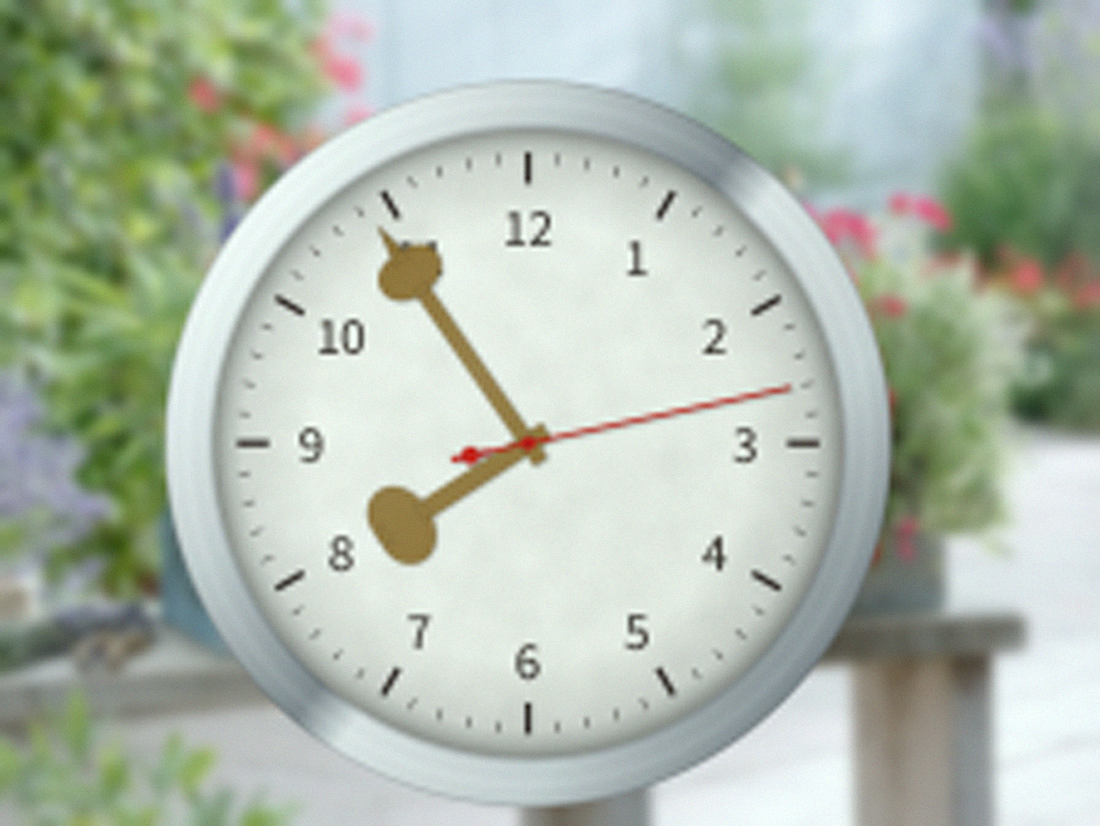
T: 7 h 54 min 13 s
